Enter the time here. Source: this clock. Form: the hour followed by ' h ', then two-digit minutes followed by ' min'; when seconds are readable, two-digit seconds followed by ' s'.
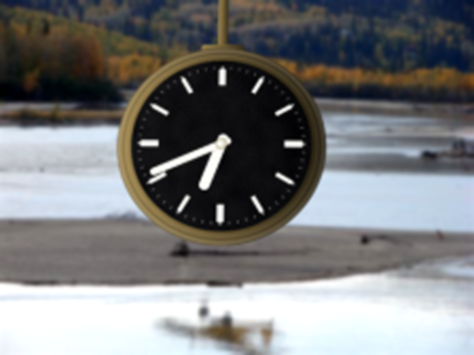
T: 6 h 41 min
